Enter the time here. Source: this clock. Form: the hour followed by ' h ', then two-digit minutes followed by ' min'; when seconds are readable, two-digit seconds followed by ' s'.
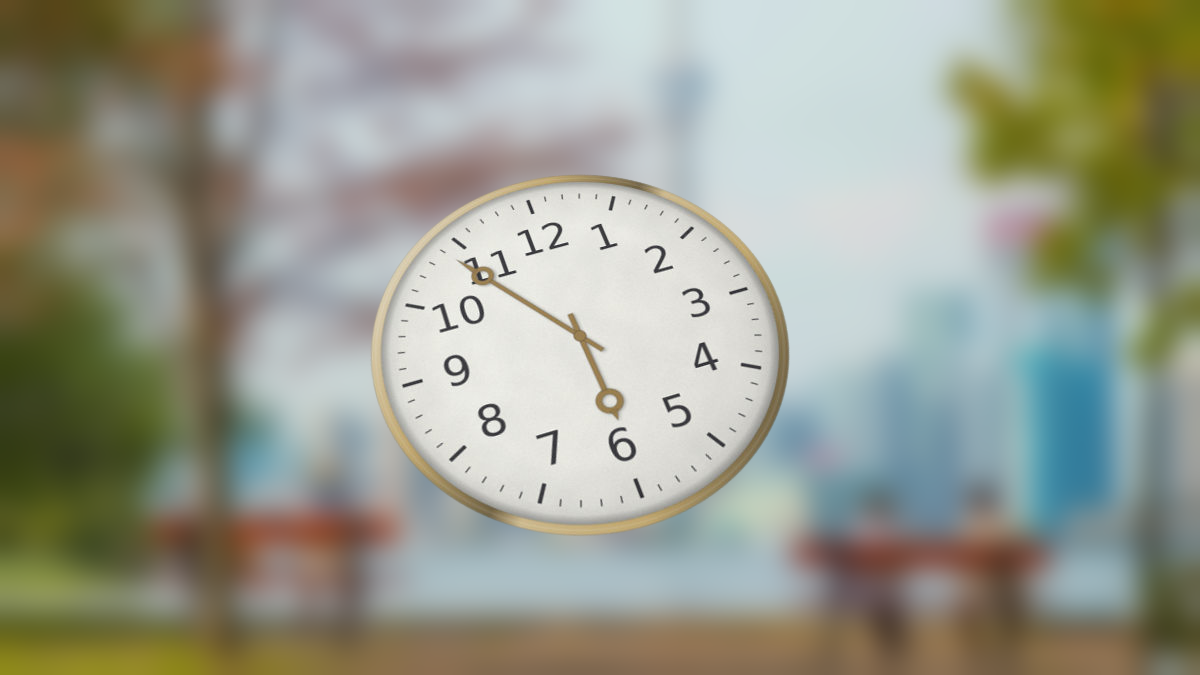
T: 5 h 54 min
